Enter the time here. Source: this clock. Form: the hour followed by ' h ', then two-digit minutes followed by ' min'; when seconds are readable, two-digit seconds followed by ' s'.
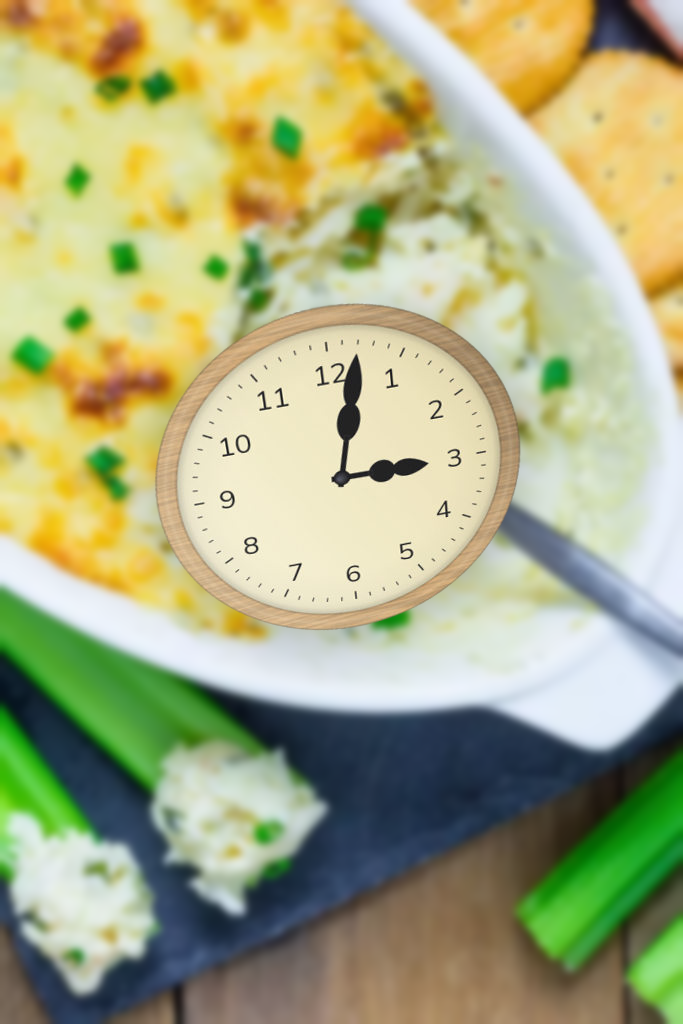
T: 3 h 02 min
